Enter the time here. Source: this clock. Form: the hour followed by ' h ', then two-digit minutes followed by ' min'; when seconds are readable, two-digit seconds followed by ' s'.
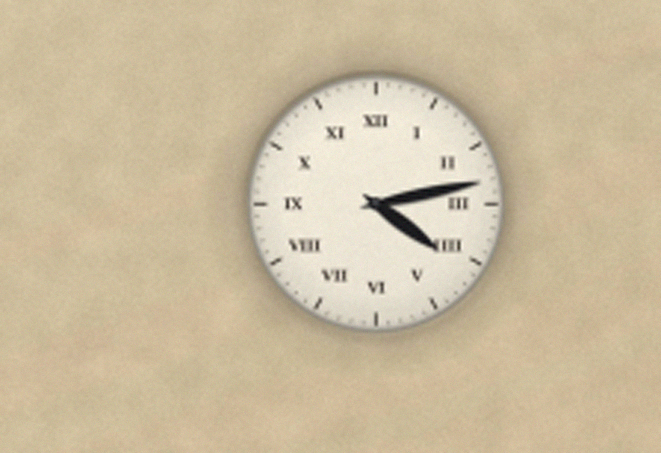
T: 4 h 13 min
